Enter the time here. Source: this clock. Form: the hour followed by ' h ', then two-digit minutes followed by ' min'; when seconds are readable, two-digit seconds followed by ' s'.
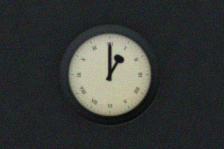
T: 1 h 00 min
